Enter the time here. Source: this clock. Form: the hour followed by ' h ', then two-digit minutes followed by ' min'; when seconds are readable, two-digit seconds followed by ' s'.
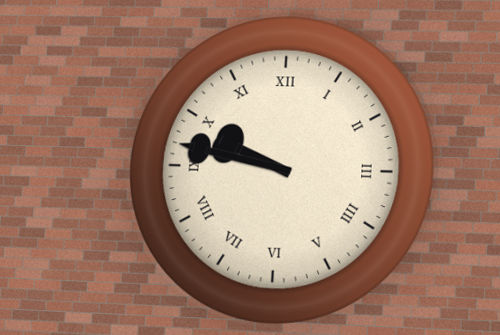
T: 9 h 47 min
